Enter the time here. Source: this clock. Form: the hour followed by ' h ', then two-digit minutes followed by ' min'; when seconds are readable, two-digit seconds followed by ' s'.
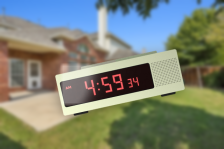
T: 4 h 59 min 34 s
